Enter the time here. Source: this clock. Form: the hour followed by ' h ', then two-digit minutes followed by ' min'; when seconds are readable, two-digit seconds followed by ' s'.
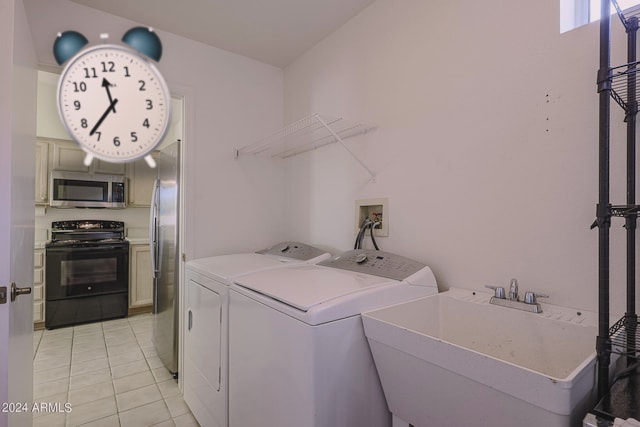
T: 11 h 37 min
